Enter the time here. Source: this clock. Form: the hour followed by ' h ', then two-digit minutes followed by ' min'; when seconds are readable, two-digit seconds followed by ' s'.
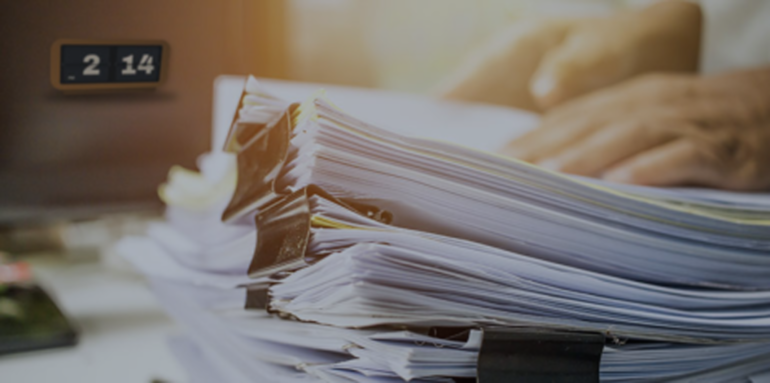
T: 2 h 14 min
